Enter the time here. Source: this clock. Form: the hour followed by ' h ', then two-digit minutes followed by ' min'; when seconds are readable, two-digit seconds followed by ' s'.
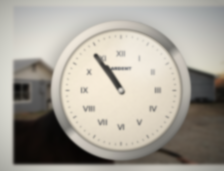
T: 10 h 54 min
